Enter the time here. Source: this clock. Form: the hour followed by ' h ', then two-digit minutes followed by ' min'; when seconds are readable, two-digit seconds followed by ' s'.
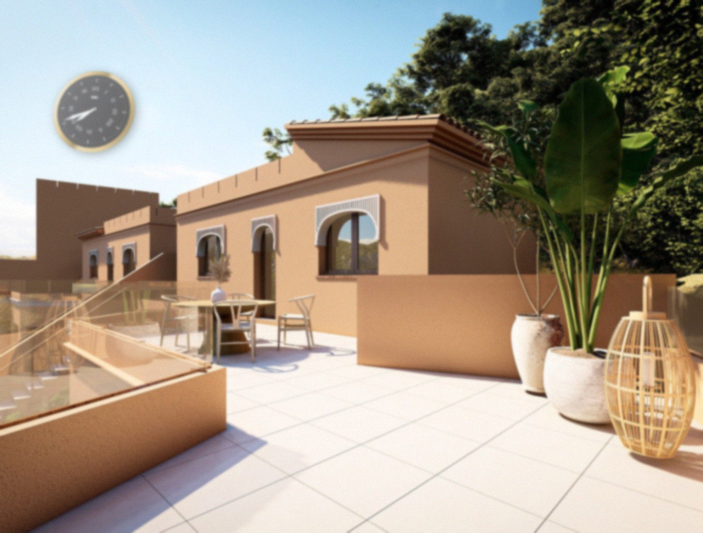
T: 7 h 41 min
